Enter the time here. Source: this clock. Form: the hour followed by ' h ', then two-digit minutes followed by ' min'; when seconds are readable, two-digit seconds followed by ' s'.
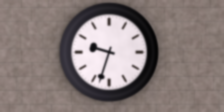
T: 9 h 33 min
